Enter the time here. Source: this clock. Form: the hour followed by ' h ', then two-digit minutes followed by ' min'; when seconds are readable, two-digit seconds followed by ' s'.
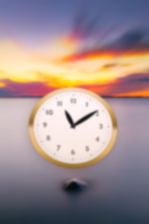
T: 11 h 09 min
